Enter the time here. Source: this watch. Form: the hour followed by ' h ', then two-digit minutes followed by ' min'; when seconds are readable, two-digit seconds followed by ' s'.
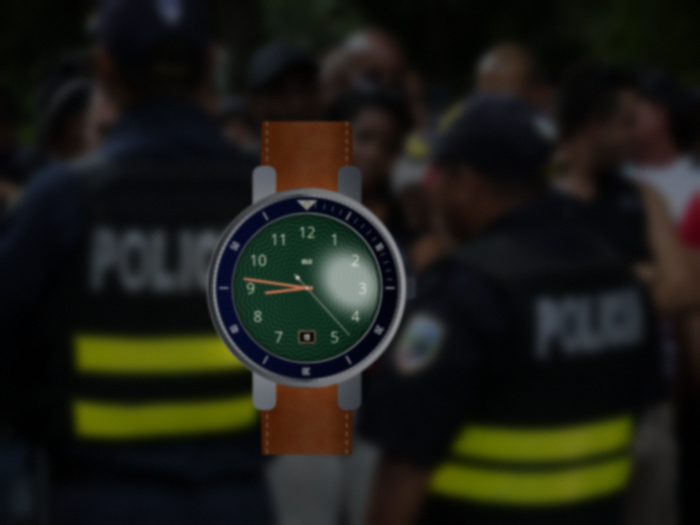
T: 8 h 46 min 23 s
